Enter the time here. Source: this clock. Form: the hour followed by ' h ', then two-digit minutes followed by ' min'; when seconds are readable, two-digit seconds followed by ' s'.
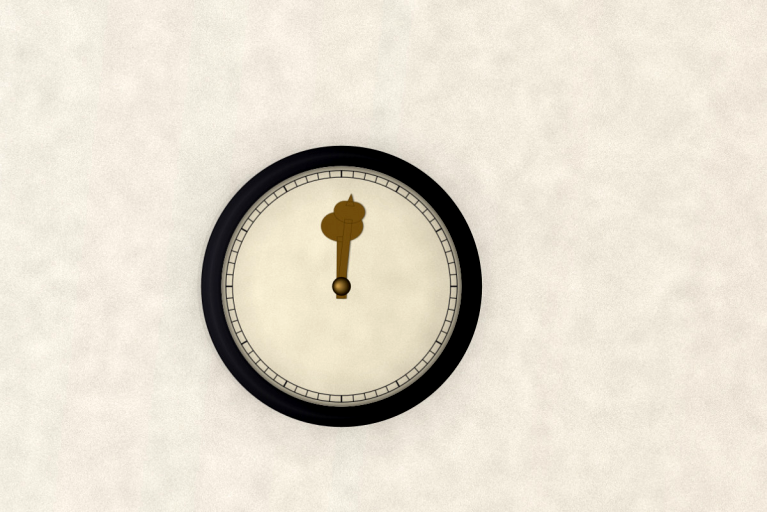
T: 12 h 01 min
